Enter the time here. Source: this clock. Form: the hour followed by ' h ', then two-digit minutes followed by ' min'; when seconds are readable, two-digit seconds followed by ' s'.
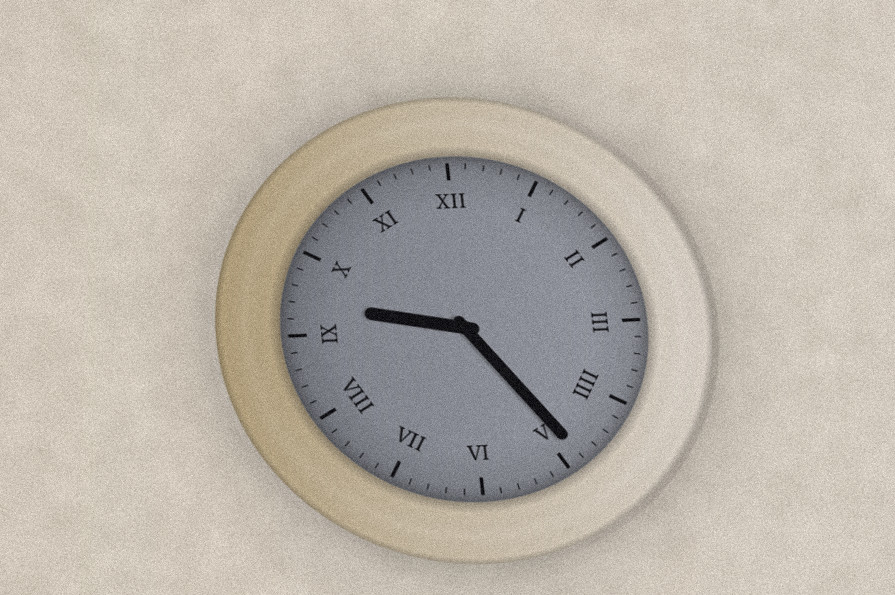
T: 9 h 24 min
